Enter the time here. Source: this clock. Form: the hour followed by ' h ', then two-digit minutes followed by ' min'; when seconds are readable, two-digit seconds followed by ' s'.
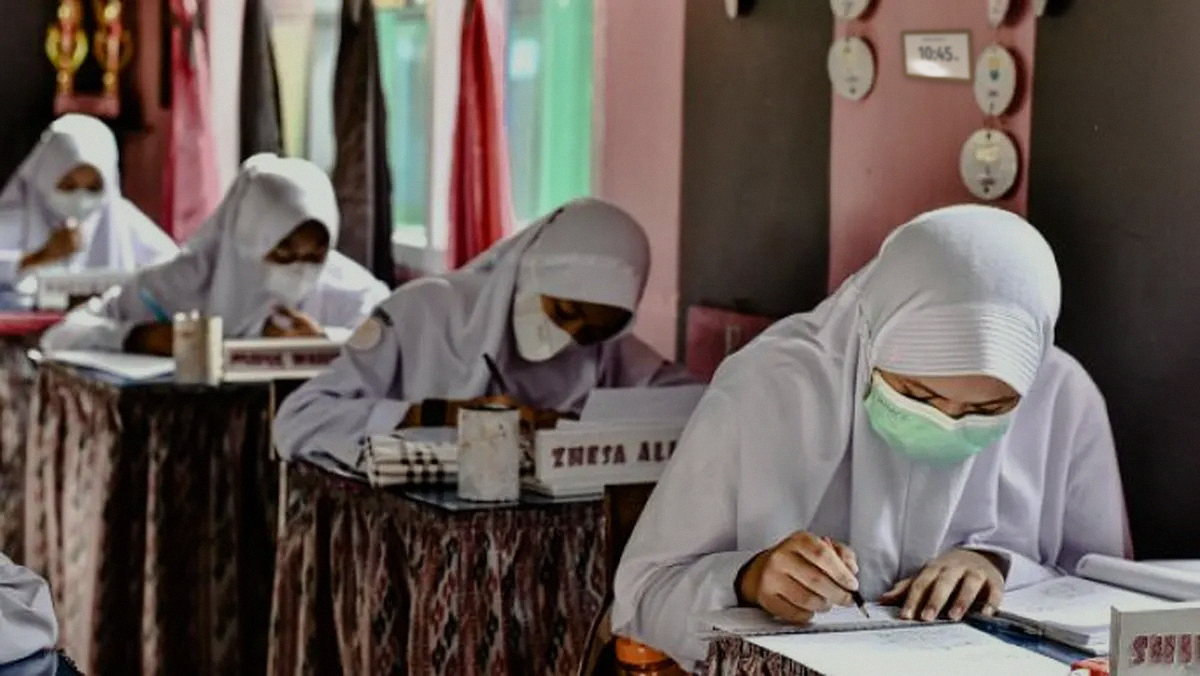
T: 10 h 45 min
